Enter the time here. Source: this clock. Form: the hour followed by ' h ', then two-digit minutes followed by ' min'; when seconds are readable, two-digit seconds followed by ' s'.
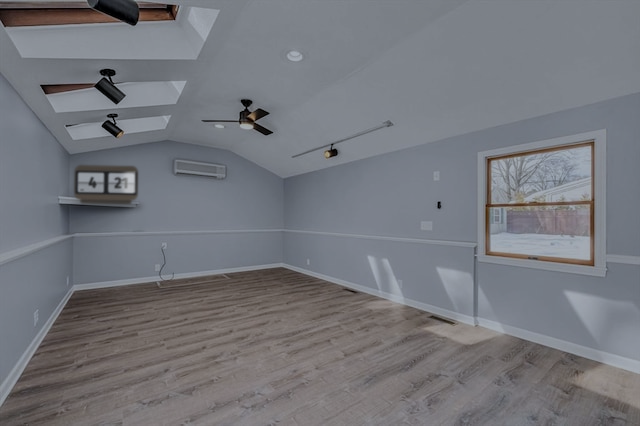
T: 4 h 21 min
